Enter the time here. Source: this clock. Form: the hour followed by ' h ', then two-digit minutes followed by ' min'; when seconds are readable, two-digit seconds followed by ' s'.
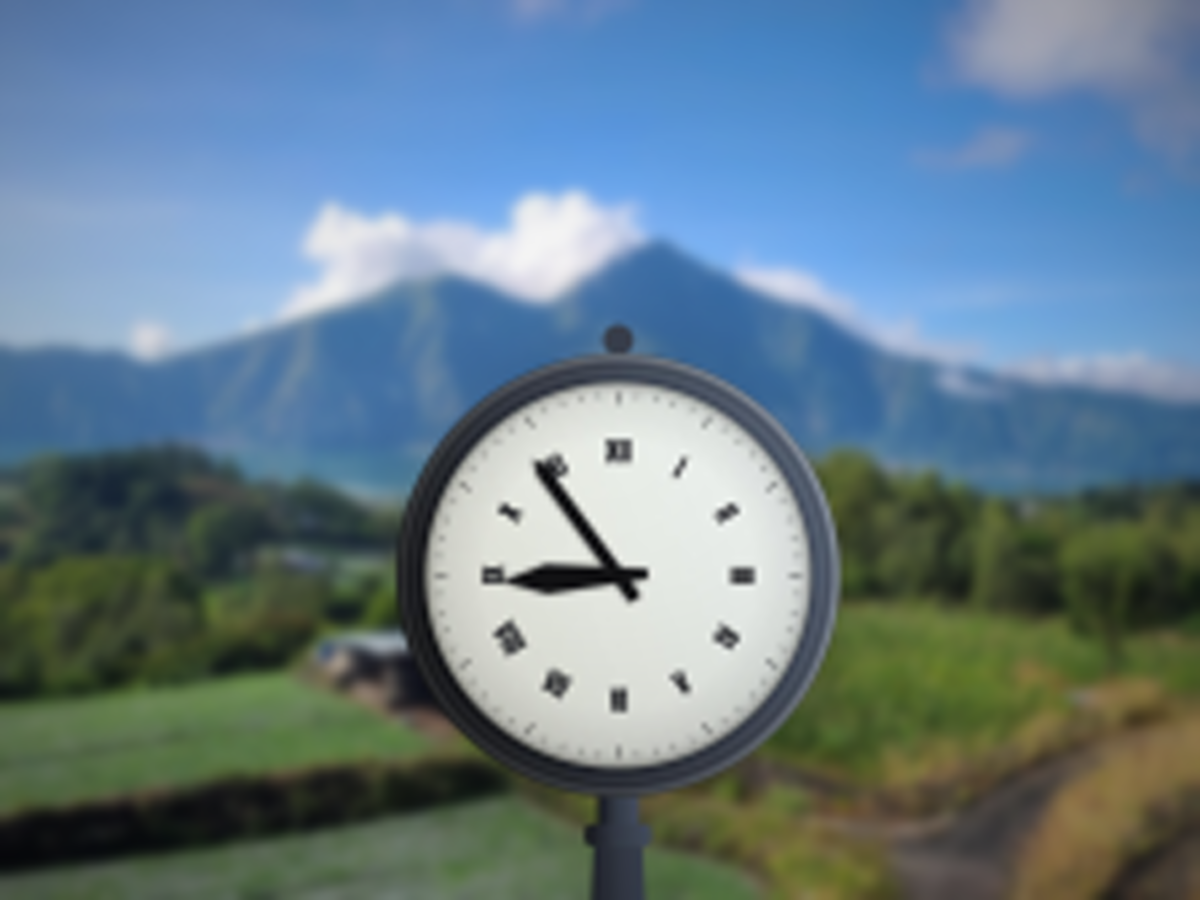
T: 8 h 54 min
